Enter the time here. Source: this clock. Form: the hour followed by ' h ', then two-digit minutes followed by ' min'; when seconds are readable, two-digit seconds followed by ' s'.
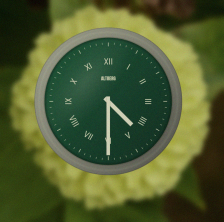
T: 4 h 30 min
